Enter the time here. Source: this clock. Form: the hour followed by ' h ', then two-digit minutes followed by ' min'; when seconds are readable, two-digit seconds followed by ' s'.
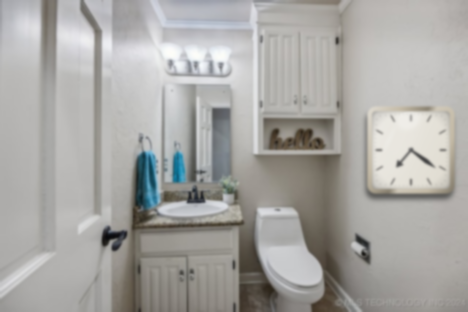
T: 7 h 21 min
